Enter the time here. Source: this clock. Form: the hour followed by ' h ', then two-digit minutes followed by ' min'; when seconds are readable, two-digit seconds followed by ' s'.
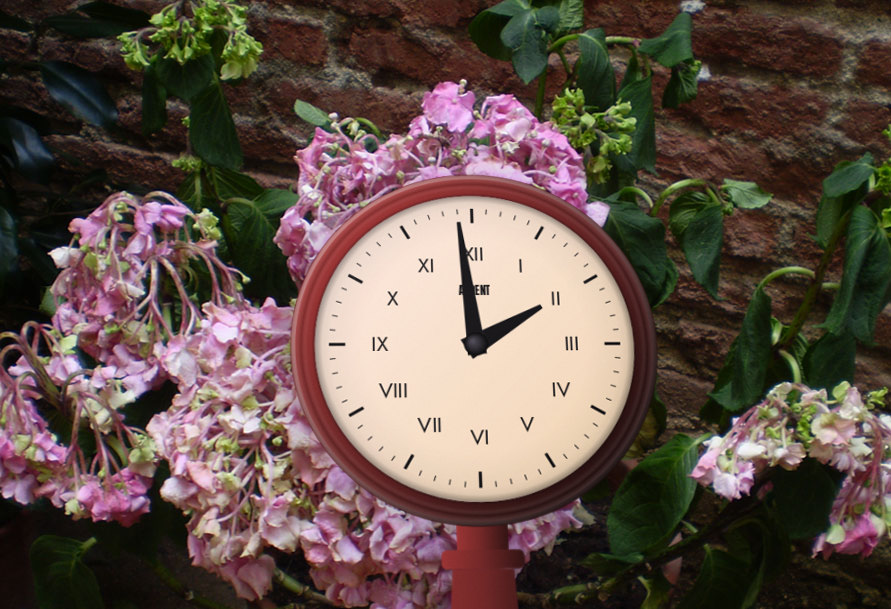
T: 1 h 59 min
